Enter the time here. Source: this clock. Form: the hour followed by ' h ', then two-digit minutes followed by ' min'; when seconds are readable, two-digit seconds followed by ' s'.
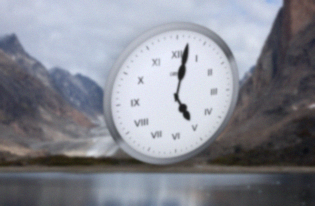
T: 5 h 02 min
